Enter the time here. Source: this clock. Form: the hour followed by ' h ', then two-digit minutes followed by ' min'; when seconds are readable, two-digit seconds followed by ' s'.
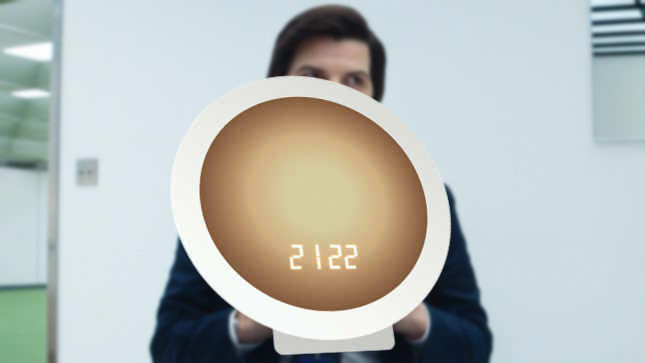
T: 21 h 22 min
